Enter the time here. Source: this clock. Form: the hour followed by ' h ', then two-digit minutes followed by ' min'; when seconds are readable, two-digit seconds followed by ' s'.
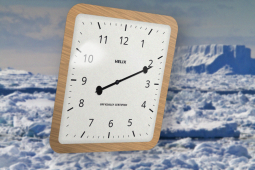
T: 8 h 11 min
